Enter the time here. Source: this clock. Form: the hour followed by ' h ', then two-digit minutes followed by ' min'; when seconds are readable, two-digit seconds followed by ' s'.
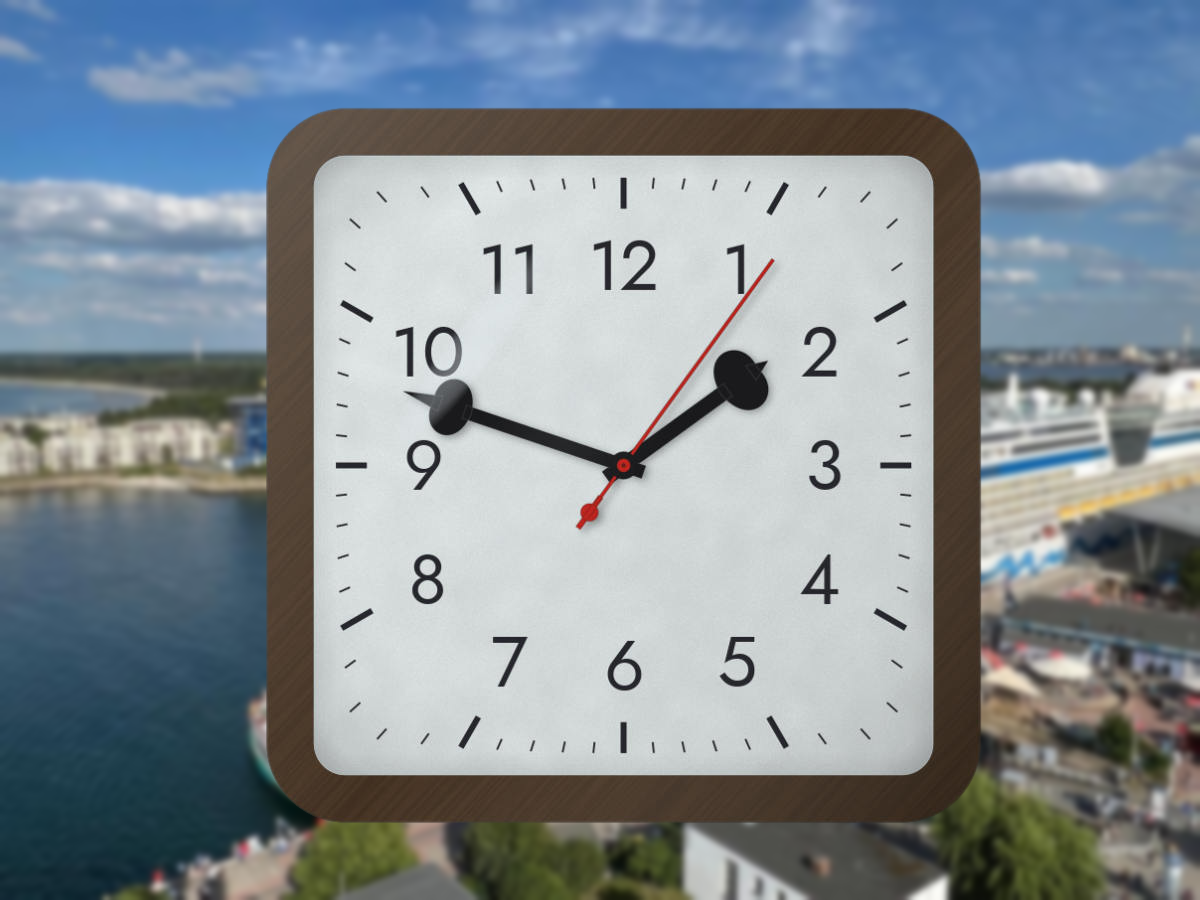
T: 1 h 48 min 06 s
